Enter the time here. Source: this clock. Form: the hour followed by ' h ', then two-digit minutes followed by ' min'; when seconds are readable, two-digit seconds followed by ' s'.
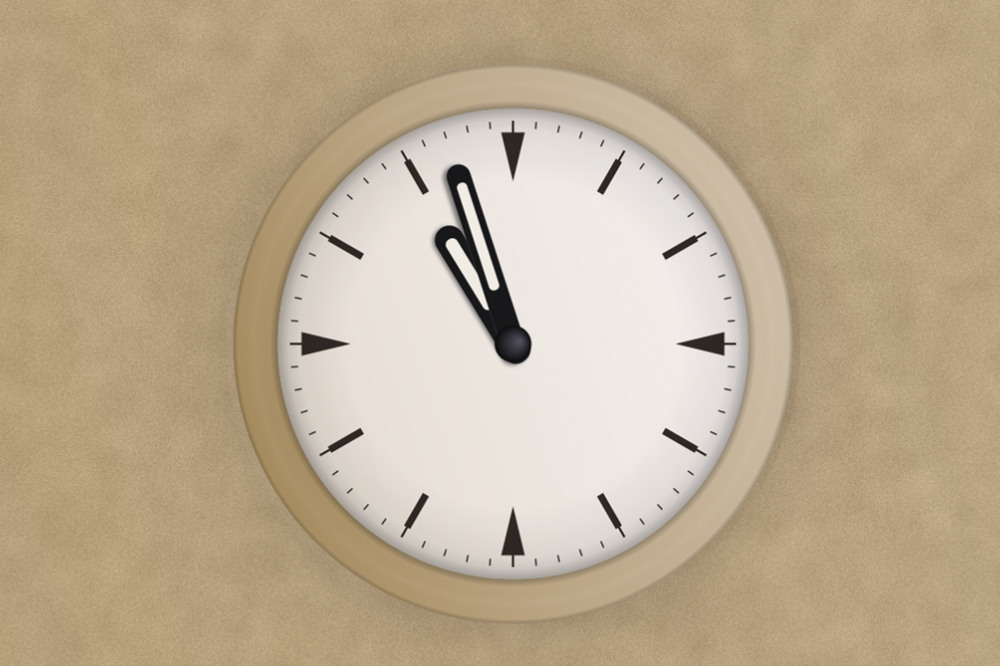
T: 10 h 57 min
